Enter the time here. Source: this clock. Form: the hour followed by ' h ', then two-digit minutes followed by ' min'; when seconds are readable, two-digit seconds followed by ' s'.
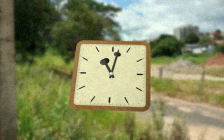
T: 11 h 02 min
